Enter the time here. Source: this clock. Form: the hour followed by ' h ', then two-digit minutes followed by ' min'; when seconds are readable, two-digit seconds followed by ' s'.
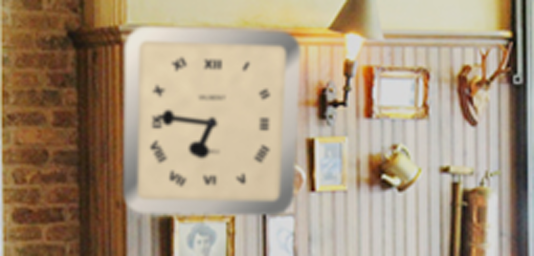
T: 6 h 46 min
